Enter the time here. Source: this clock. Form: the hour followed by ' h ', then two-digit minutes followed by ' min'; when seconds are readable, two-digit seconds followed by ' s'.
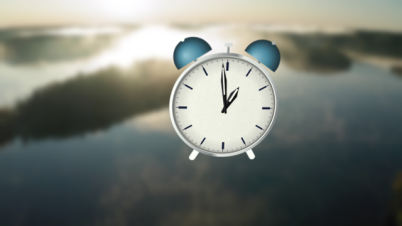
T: 12 h 59 min
